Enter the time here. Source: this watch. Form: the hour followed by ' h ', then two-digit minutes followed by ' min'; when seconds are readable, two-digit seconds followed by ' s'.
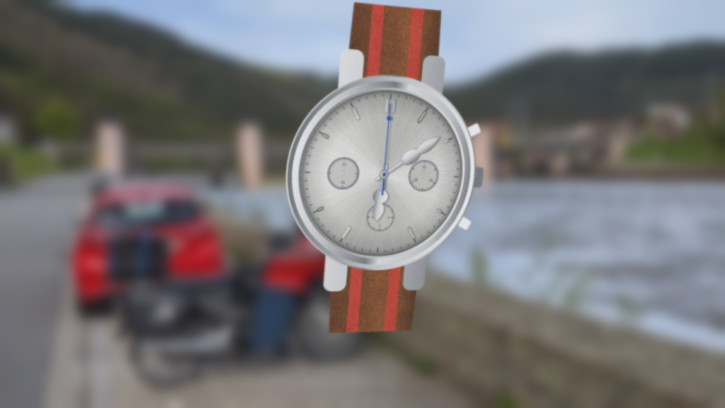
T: 6 h 09 min
